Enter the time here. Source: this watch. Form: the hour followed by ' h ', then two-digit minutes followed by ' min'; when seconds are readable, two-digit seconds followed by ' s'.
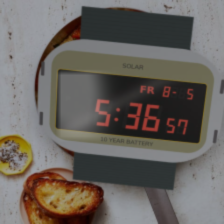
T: 5 h 36 min 57 s
